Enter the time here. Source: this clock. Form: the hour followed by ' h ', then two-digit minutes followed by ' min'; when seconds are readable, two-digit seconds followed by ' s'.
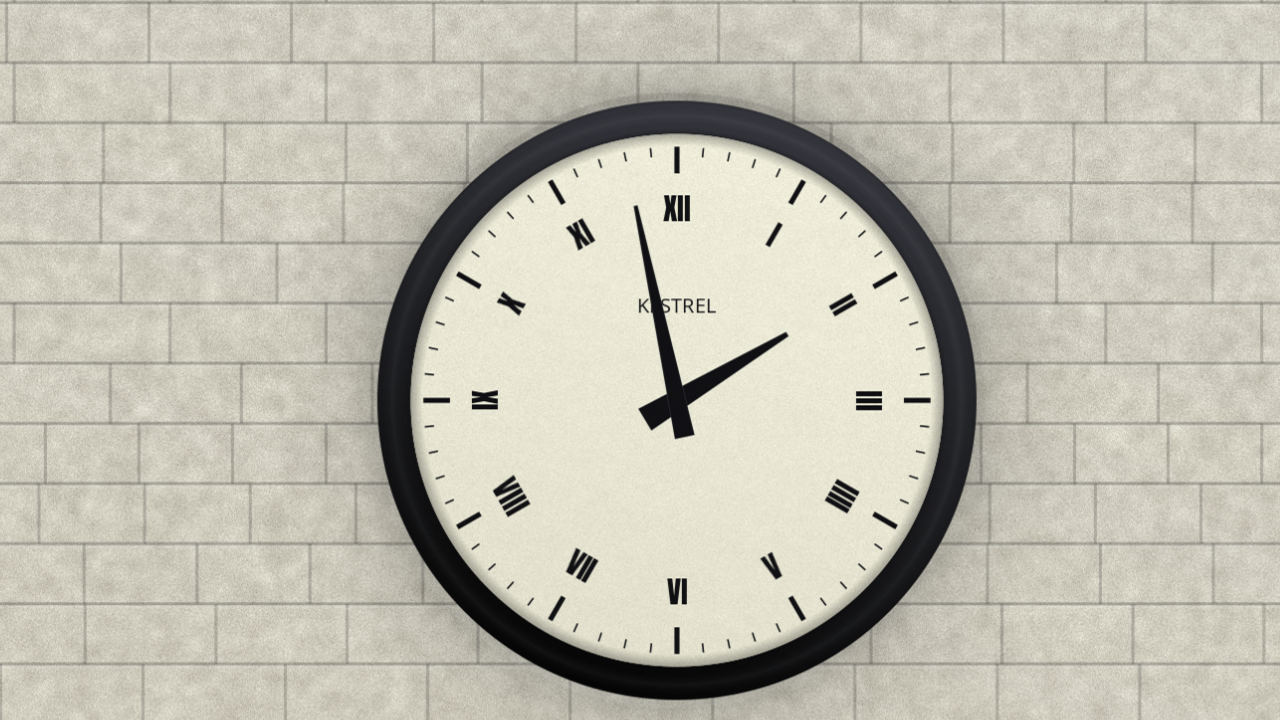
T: 1 h 58 min
